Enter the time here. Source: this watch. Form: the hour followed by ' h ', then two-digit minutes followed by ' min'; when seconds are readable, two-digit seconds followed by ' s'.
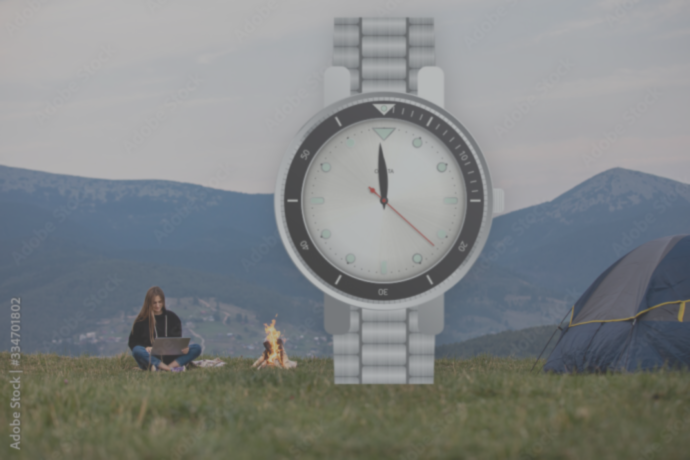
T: 11 h 59 min 22 s
